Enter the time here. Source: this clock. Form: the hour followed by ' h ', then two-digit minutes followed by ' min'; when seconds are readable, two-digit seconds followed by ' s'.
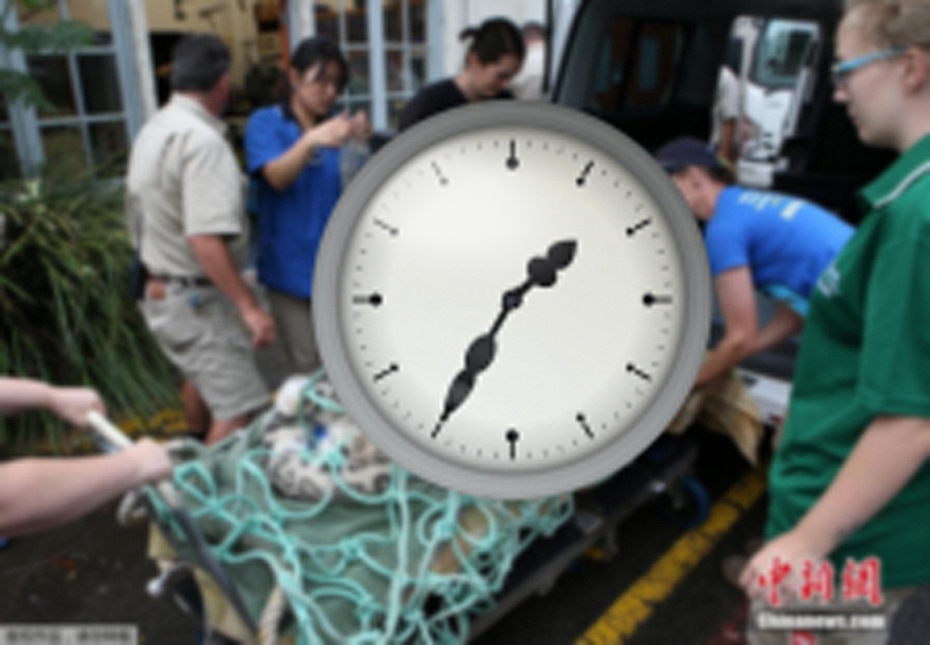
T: 1 h 35 min
